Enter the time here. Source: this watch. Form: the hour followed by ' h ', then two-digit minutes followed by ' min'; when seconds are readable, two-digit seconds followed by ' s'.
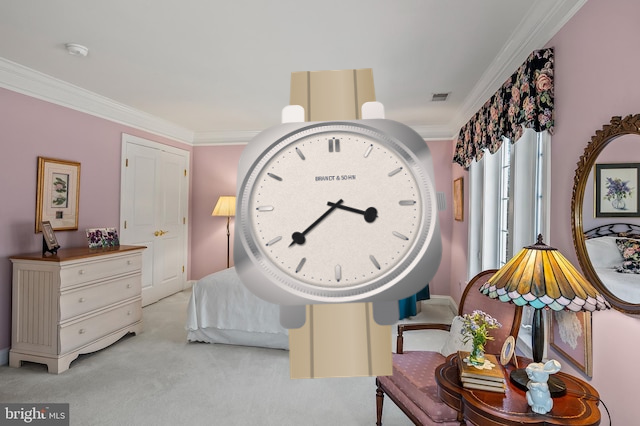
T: 3 h 38 min
